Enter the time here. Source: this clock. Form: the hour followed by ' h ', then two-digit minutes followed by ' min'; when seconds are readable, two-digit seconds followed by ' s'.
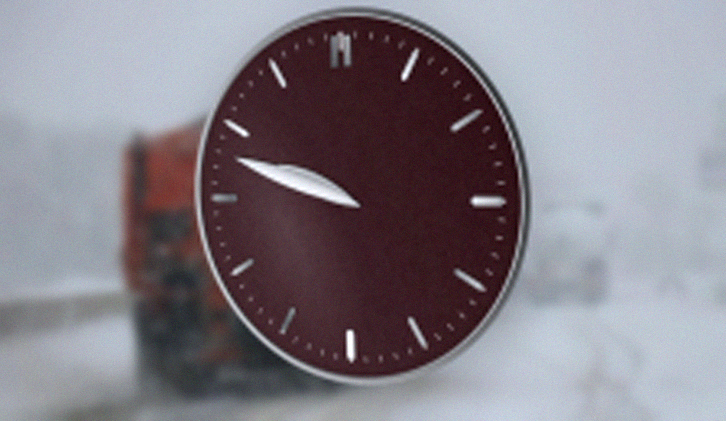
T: 9 h 48 min
